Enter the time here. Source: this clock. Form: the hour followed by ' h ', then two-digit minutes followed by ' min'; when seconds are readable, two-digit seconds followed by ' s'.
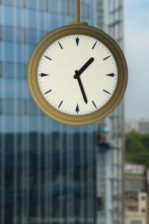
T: 1 h 27 min
